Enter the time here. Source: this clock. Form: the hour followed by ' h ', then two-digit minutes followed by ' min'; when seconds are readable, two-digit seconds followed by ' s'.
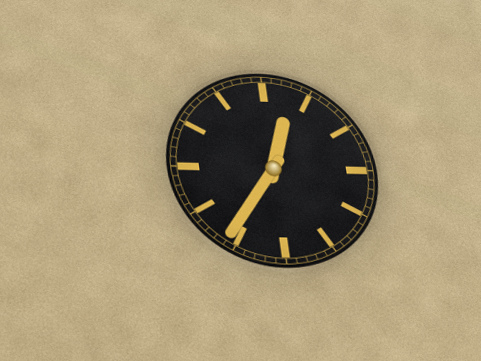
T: 12 h 36 min
